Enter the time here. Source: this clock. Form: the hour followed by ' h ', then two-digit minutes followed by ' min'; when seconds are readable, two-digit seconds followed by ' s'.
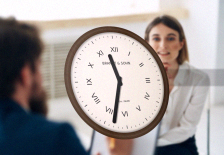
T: 11 h 33 min
